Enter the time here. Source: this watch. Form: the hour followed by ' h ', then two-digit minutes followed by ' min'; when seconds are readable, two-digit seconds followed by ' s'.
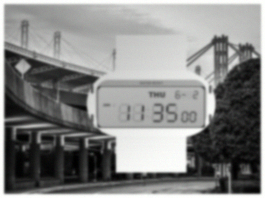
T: 11 h 35 min
